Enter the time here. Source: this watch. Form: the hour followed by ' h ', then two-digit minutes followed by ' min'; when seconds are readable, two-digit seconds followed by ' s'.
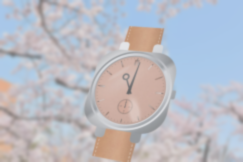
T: 11 h 01 min
